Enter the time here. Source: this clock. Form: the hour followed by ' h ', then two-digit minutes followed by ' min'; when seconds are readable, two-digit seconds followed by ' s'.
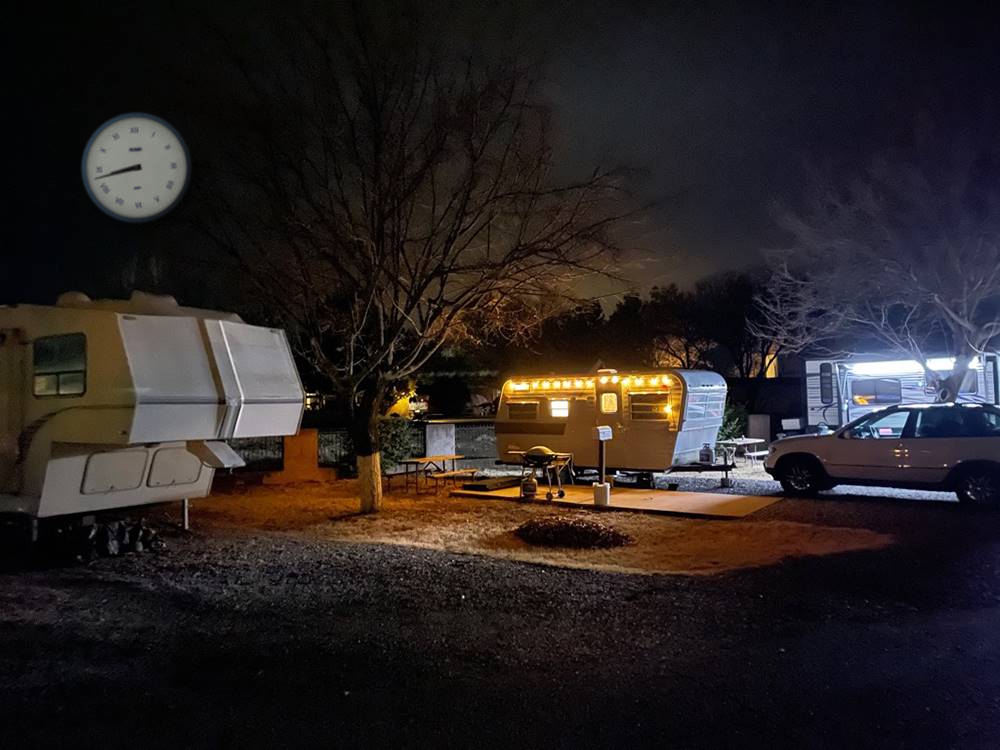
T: 8 h 43 min
